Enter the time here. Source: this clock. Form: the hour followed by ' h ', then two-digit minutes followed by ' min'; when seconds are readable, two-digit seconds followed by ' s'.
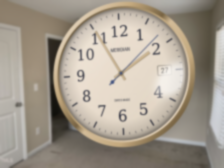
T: 1 h 55 min 08 s
